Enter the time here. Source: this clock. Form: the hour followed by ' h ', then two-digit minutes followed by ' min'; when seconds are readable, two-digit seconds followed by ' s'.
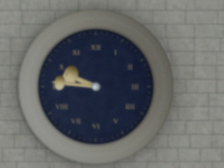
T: 9 h 46 min
